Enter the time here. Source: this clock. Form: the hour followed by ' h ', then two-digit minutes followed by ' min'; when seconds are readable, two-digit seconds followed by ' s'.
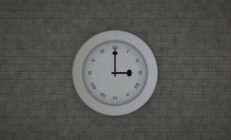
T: 3 h 00 min
